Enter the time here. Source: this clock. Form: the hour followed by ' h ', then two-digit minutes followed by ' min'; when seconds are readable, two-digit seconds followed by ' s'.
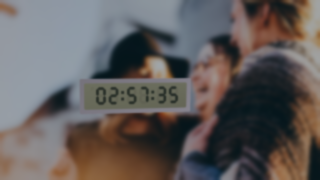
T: 2 h 57 min 35 s
